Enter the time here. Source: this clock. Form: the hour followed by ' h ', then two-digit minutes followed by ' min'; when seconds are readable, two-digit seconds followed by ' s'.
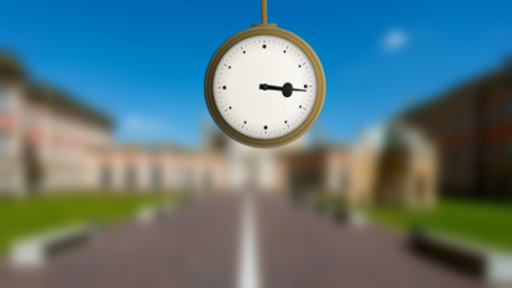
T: 3 h 16 min
